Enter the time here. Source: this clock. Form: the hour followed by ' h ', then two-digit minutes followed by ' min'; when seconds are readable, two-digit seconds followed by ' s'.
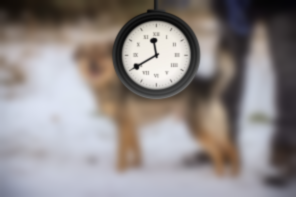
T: 11 h 40 min
